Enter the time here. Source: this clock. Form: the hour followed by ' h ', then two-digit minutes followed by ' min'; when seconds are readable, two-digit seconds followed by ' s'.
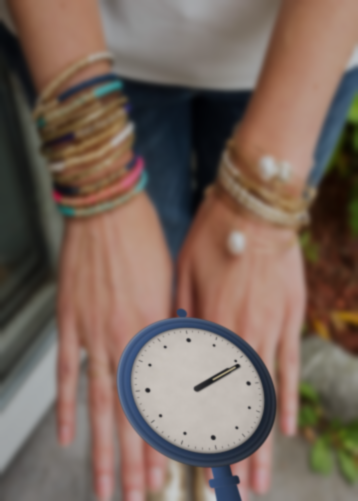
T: 2 h 11 min
